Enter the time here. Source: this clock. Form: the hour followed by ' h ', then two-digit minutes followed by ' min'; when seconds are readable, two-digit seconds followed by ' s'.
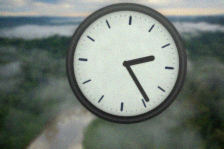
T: 2 h 24 min
